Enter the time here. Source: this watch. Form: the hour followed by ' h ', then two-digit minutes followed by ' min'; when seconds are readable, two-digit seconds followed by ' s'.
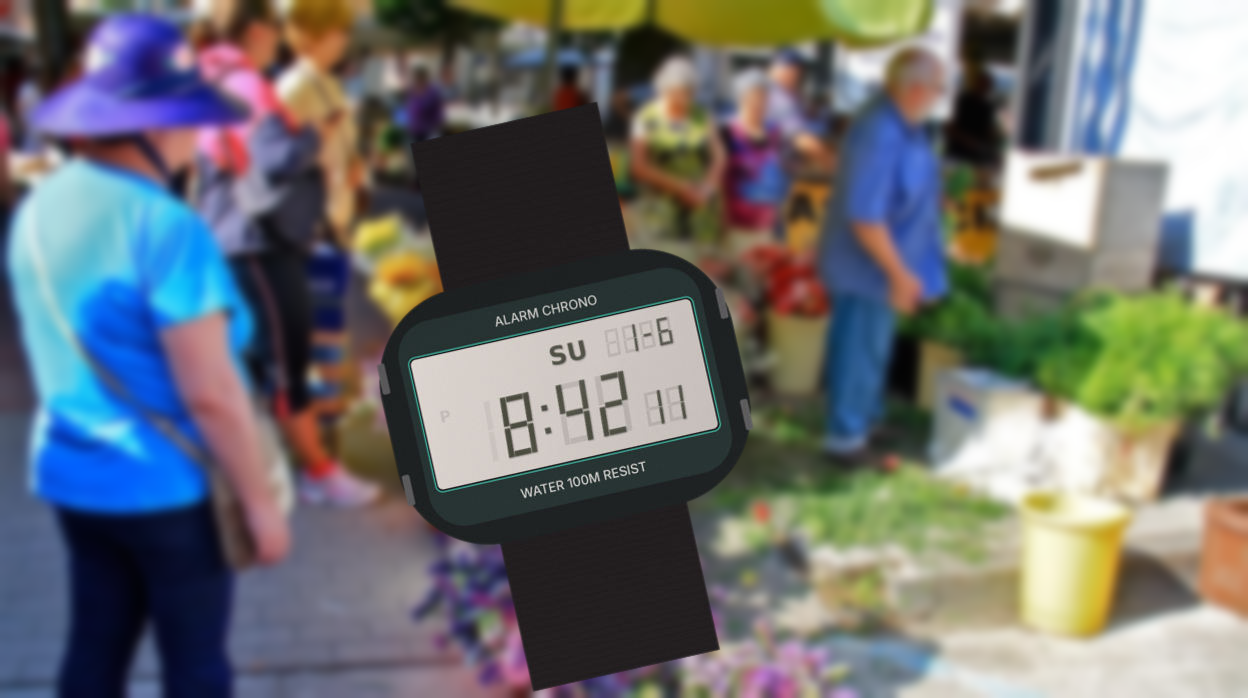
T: 8 h 42 min 11 s
